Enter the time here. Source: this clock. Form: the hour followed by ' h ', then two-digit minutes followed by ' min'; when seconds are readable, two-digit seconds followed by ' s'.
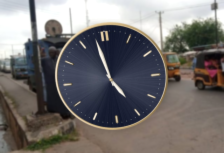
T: 4 h 58 min
